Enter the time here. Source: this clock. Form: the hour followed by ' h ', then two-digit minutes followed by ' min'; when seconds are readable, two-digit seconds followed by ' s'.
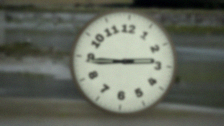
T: 2 h 44 min
